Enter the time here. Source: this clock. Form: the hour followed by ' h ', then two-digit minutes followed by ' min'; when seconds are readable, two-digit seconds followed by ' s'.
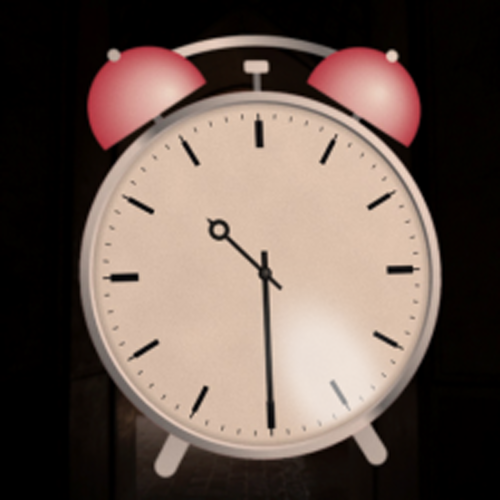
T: 10 h 30 min
